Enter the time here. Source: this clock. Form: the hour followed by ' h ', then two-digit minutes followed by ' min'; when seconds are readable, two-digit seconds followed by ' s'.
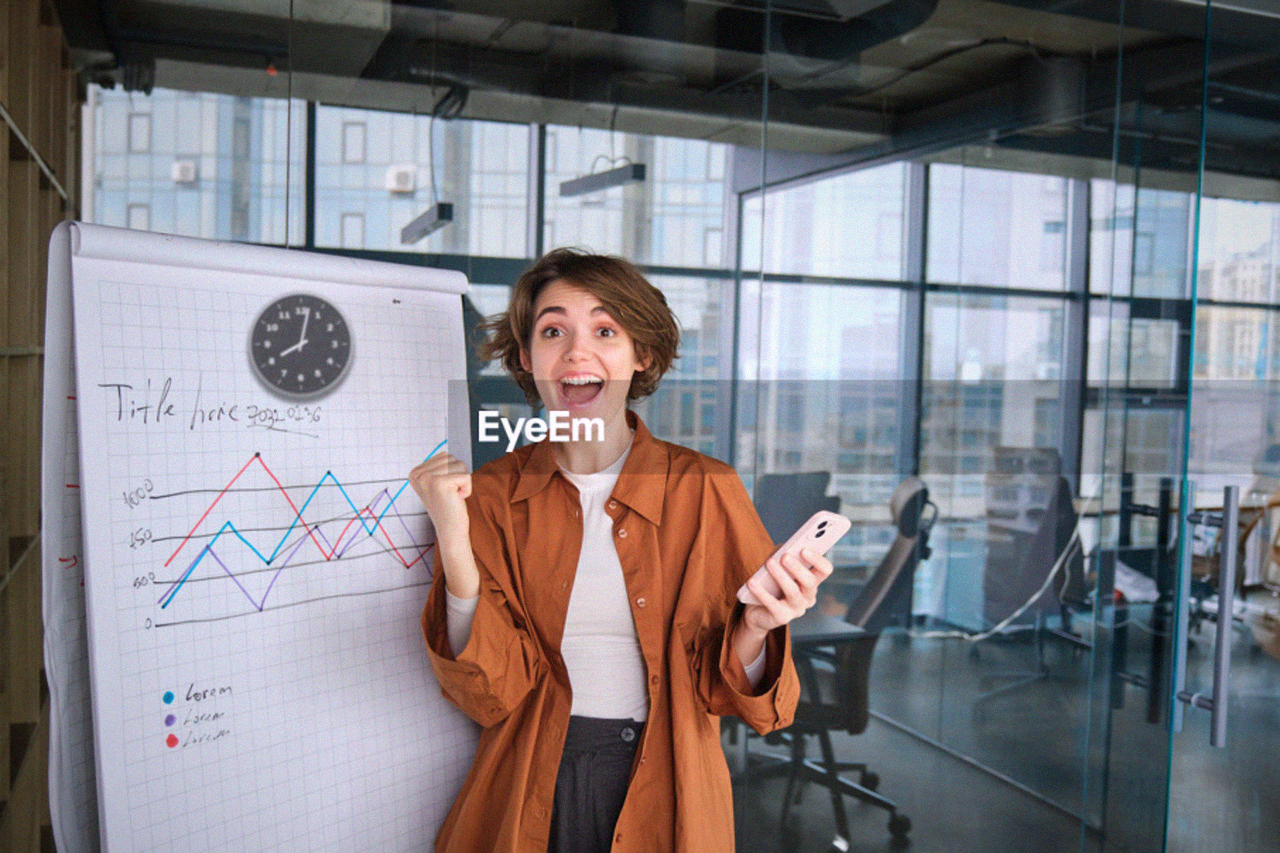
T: 8 h 02 min
